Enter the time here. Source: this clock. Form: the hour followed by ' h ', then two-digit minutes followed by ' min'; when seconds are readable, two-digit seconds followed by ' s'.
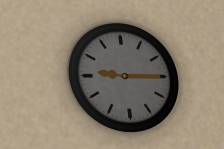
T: 9 h 15 min
